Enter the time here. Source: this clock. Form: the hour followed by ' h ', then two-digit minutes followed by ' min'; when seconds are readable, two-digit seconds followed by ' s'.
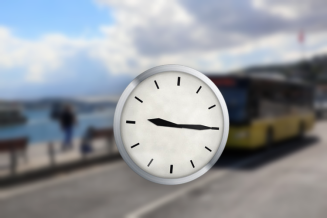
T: 9 h 15 min
